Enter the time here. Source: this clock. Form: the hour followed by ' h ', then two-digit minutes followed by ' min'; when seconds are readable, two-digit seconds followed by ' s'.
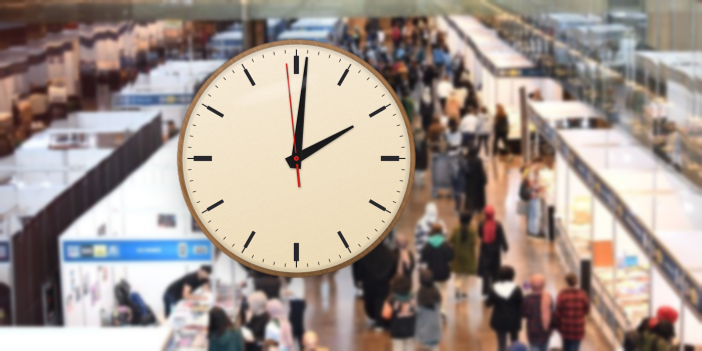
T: 2 h 00 min 59 s
